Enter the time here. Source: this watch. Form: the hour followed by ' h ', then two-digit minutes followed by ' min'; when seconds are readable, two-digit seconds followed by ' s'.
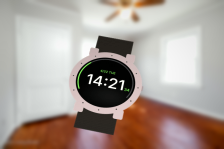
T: 14 h 21 min
